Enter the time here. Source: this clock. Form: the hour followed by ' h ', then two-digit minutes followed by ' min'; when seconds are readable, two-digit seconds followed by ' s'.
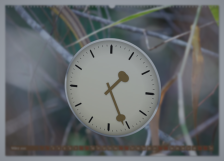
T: 1 h 26 min
